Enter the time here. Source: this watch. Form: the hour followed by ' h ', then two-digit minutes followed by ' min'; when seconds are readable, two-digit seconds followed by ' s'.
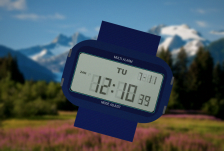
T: 12 h 10 min 39 s
